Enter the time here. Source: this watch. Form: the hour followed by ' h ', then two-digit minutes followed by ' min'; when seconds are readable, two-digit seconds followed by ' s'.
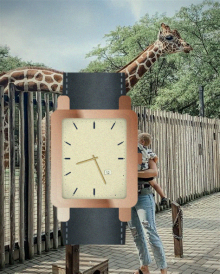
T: 8 h 26 min
